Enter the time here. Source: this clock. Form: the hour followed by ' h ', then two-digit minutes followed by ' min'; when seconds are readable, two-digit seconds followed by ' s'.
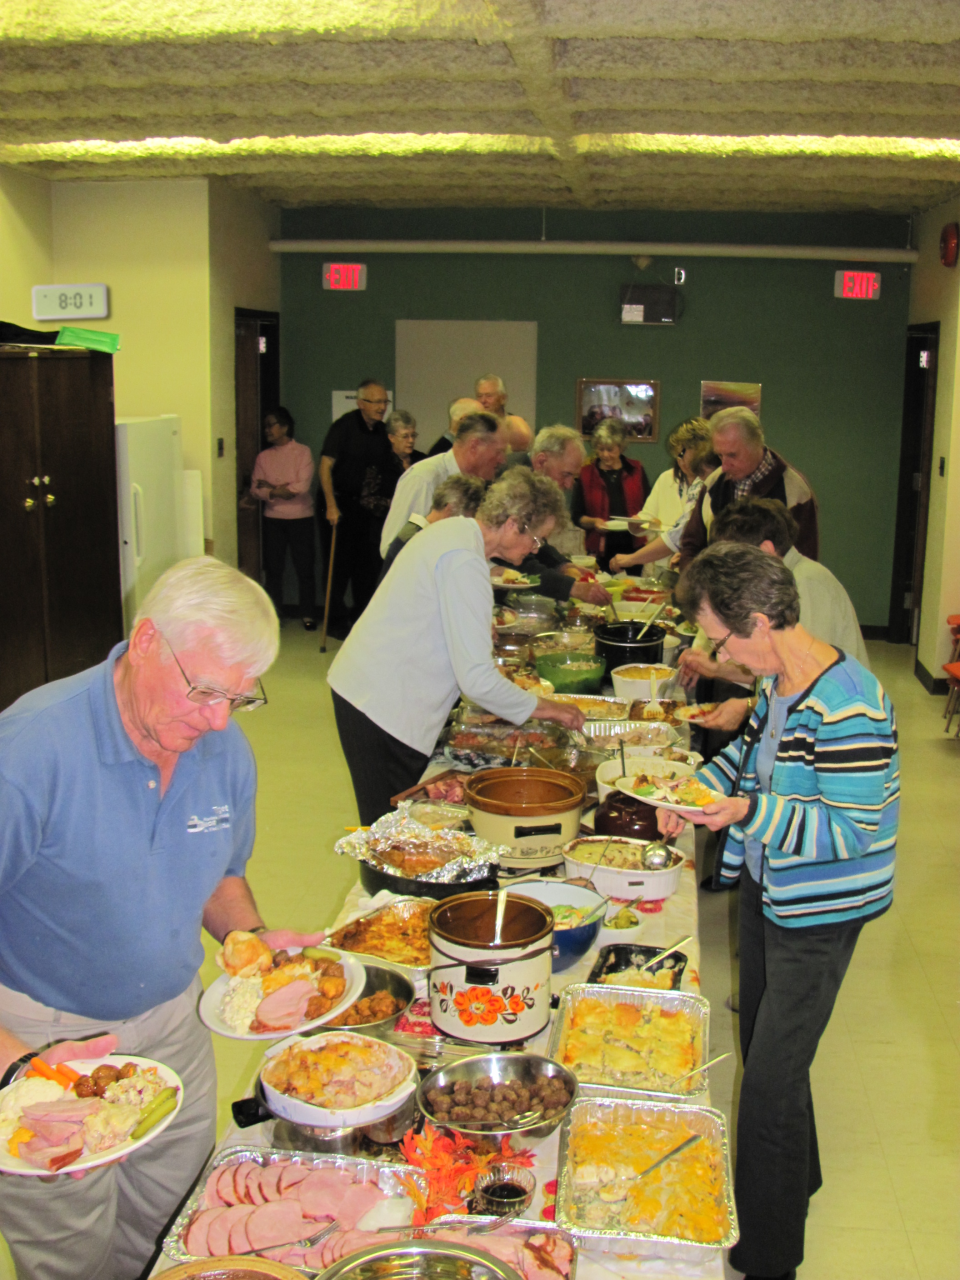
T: 8 h 01 min
